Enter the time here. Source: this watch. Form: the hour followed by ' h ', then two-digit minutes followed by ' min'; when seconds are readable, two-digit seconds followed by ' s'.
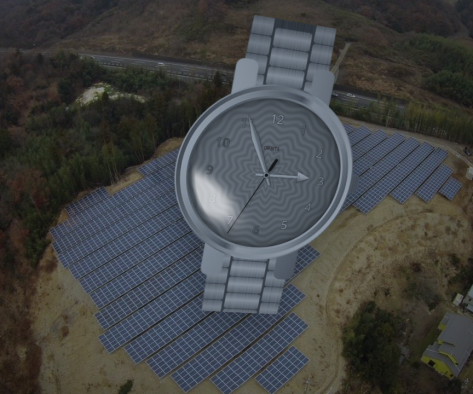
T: 2 h 55 min 34 s
